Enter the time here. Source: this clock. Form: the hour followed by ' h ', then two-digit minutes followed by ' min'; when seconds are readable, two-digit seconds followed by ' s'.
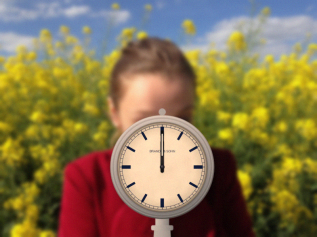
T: 12 h 00 min
